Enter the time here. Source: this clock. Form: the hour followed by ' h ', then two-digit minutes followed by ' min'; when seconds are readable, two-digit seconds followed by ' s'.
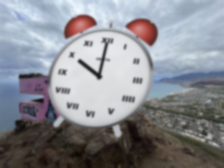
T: 10 h 00 min
